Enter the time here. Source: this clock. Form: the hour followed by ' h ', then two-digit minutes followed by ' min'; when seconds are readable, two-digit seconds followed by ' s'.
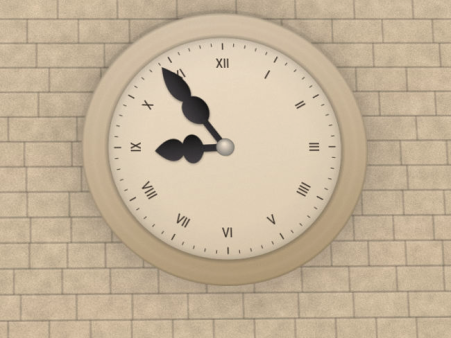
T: 8 h 54 min
